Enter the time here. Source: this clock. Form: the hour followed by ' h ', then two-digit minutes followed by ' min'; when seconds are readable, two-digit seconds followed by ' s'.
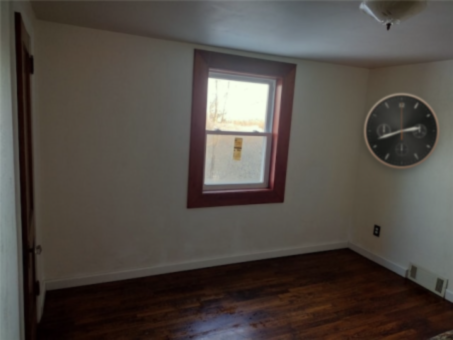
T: 2 h 42 min
